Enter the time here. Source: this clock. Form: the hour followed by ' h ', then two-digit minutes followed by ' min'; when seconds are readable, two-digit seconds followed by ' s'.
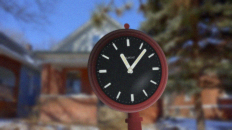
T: 11 h 07 min
